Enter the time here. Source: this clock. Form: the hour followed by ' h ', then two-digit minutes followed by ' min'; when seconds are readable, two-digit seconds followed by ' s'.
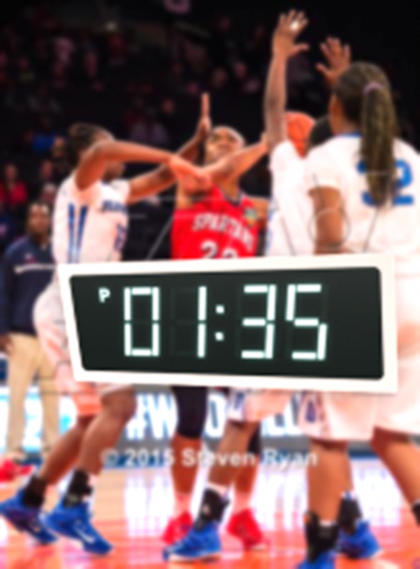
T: 1 h 35 min
